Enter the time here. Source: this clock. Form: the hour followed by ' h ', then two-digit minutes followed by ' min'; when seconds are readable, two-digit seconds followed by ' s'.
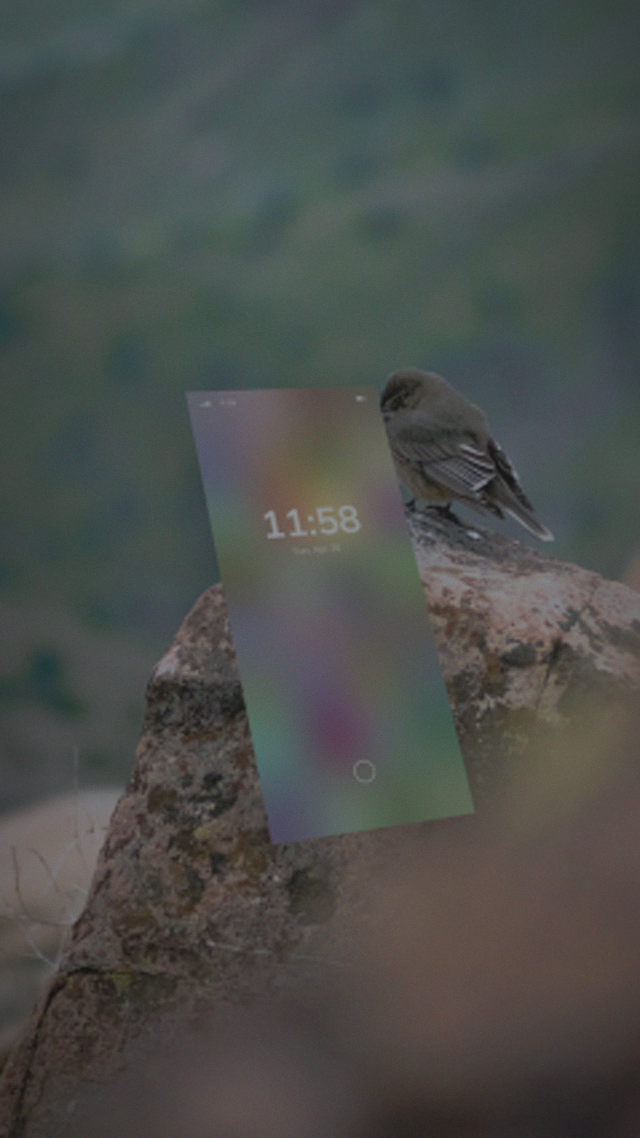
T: 11 h 58 min
